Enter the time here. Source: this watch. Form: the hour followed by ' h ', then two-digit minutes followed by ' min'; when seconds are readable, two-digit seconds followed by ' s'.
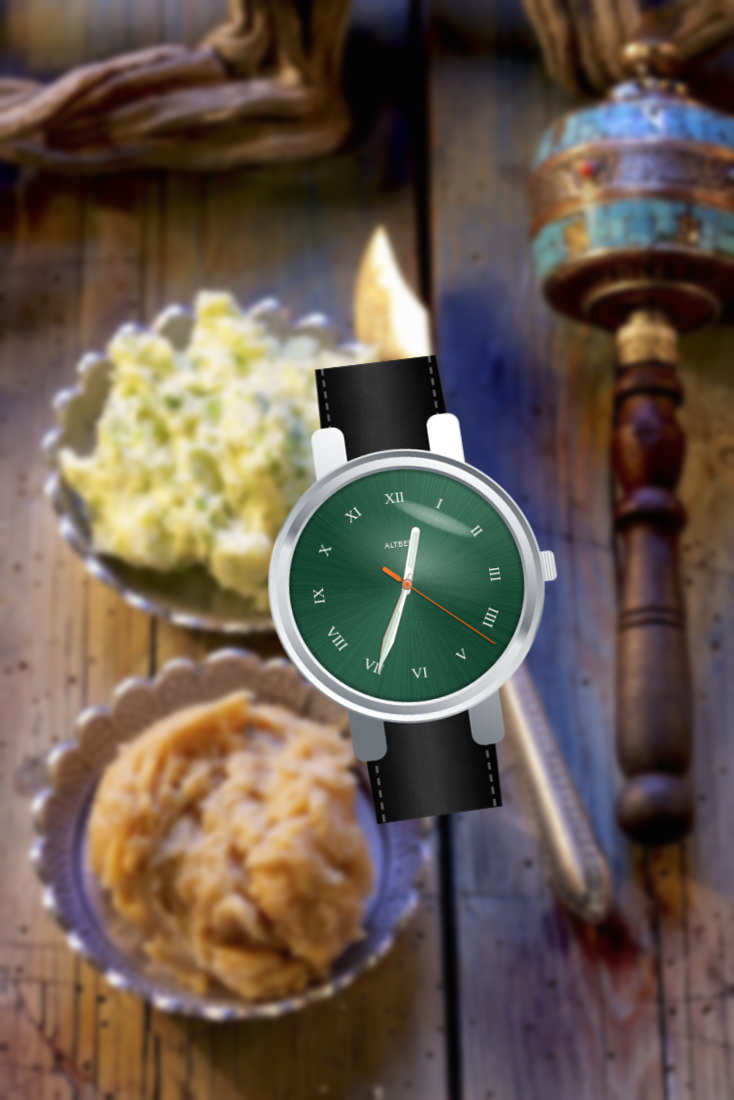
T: 12 h 34 min 22 s
